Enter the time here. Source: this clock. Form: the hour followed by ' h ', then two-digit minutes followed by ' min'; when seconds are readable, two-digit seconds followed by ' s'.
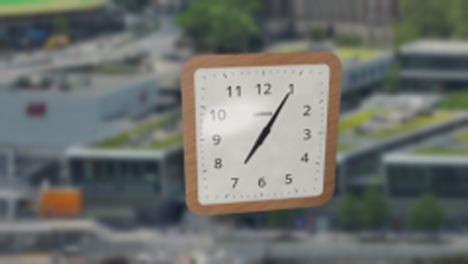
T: 7 h 05 min
